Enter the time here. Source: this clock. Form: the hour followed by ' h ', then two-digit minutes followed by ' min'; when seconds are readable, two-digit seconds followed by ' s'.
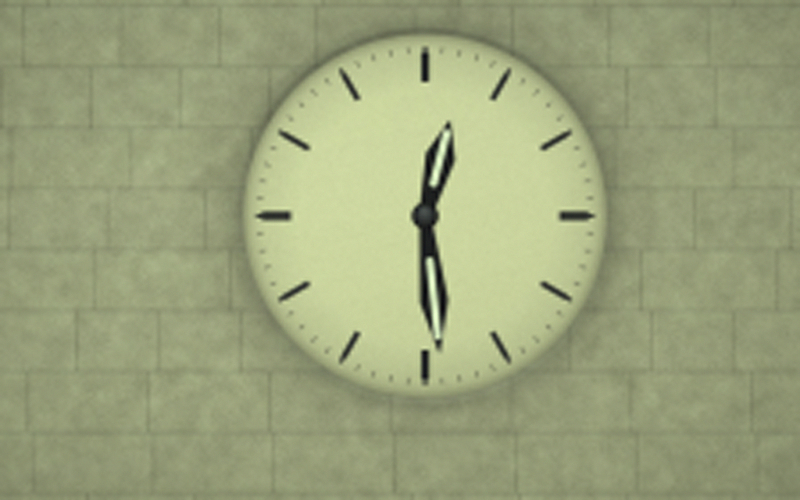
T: 12 h 29 min
